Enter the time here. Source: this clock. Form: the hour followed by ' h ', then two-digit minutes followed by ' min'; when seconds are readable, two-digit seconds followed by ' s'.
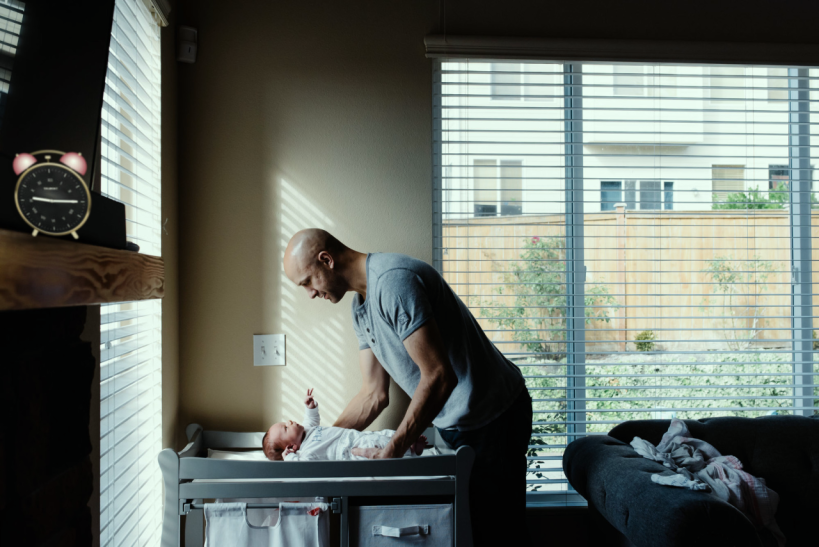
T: 9 h 15 min
